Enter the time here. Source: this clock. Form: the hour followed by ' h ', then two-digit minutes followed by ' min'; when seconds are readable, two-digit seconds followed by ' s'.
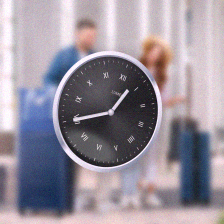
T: 12 h 40 min
